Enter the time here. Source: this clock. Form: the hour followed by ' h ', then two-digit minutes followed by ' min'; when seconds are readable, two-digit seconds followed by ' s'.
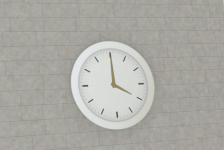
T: 4 h 00 min
